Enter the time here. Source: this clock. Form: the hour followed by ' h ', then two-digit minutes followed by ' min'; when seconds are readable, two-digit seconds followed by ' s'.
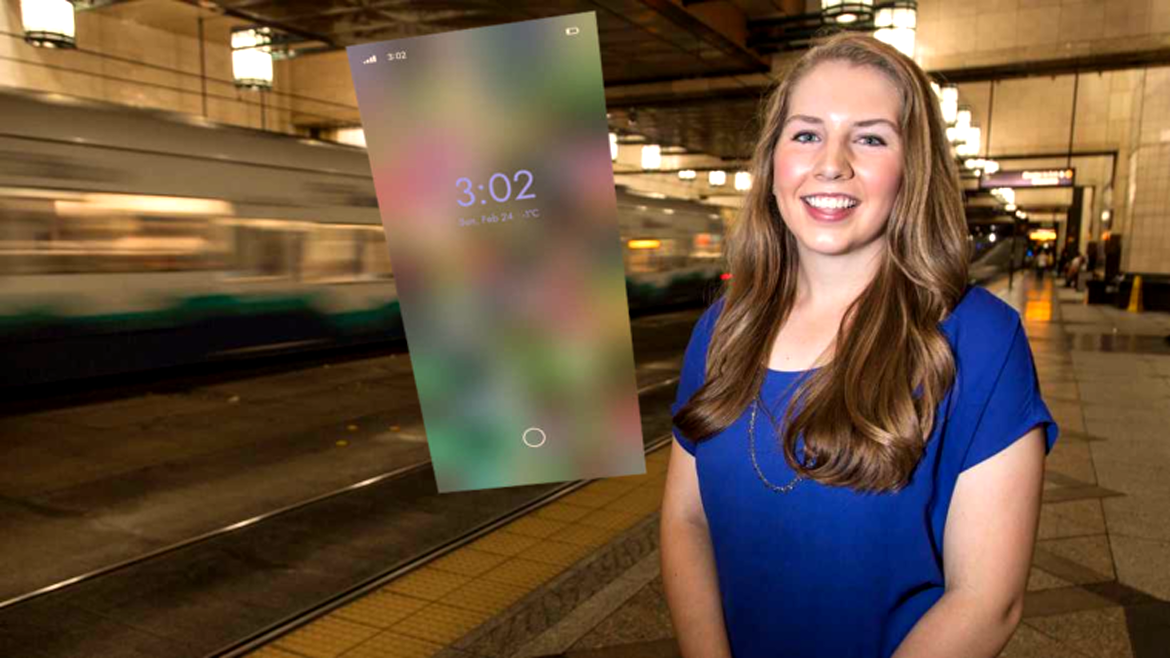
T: 3 h 02 min
